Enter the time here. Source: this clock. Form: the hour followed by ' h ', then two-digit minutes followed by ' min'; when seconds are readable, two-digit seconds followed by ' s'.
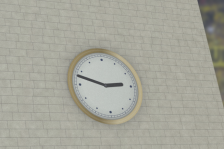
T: 2 h 48 min
